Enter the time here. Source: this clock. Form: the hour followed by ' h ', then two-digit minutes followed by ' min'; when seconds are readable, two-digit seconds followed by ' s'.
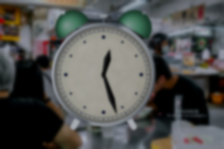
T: 12 h 27 min
